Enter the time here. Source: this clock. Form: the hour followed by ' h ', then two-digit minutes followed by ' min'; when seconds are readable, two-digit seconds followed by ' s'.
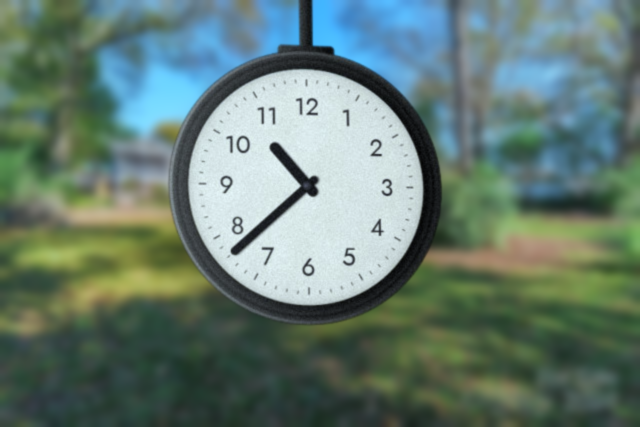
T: 10 h 38 min
